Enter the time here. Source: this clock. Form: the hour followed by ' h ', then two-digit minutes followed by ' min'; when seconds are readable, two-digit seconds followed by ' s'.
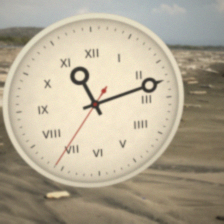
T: 11 h 12 min 36 s
